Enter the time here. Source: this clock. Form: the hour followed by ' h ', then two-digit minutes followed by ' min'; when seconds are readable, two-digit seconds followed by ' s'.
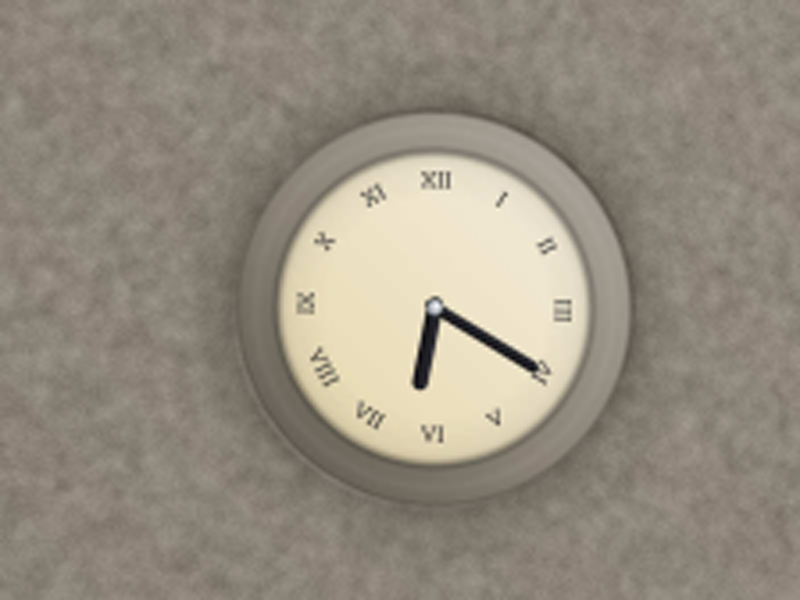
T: 6 h 20 min
